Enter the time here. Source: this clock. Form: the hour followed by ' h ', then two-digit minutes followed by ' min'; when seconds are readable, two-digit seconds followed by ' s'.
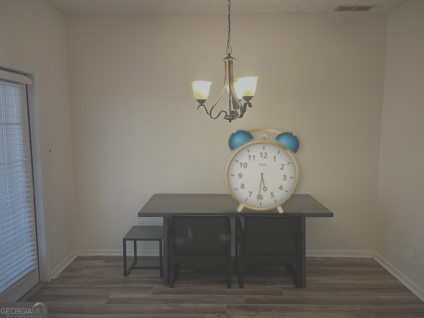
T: 5 h 31 min
